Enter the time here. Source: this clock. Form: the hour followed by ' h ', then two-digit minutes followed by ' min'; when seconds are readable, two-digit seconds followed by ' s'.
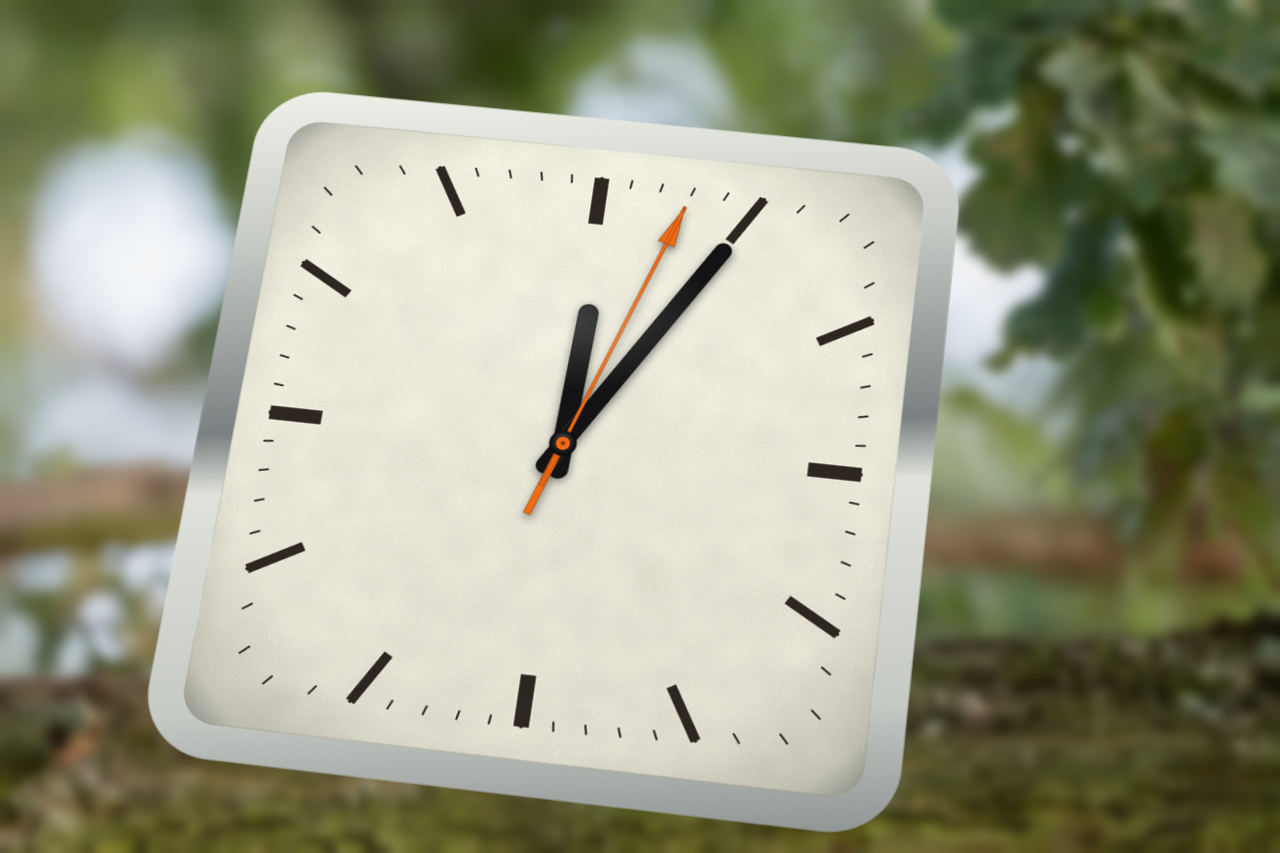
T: 12 h 05 min 03 s
